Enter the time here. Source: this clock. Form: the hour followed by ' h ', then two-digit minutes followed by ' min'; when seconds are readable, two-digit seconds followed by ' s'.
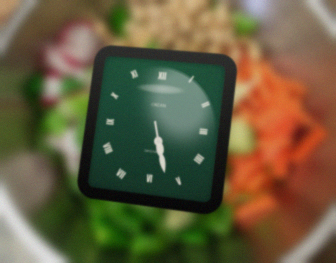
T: 5 h 27 min
